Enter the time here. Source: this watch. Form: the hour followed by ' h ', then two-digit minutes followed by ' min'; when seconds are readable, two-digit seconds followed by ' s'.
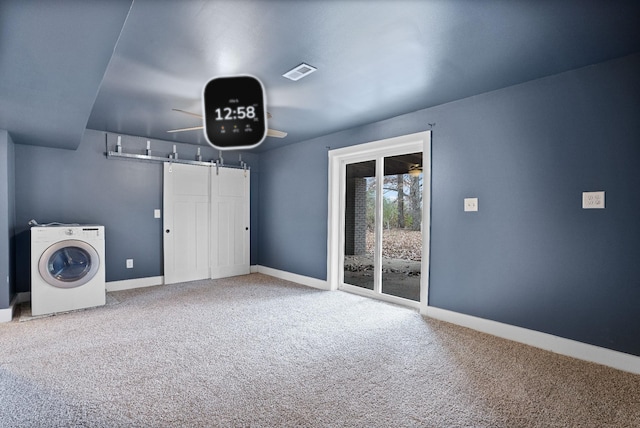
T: 12 h 58 min
